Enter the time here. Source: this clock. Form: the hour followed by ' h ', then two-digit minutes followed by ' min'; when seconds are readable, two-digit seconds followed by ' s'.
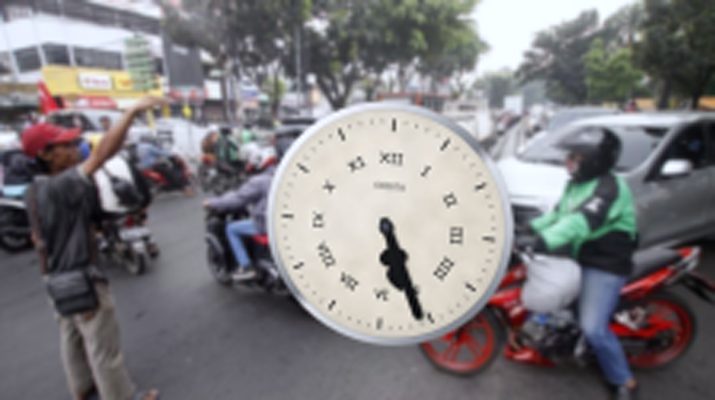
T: 5 h 26 min
